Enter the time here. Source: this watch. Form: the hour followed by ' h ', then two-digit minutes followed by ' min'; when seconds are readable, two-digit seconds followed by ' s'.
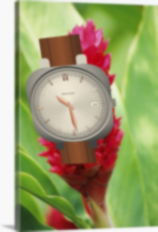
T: 10 h 29 min
